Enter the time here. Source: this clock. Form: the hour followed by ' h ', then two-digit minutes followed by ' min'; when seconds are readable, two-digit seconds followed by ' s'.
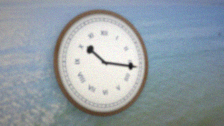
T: 10 h 16 min
